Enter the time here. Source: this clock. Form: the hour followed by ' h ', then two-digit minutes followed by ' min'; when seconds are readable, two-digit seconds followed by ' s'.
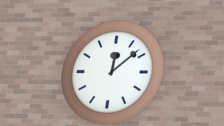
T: 12 h 08 min
